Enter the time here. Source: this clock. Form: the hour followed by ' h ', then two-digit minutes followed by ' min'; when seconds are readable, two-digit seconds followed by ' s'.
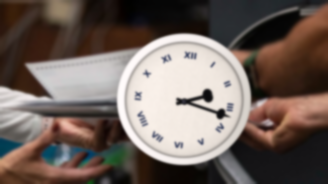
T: 2 h 17 min
